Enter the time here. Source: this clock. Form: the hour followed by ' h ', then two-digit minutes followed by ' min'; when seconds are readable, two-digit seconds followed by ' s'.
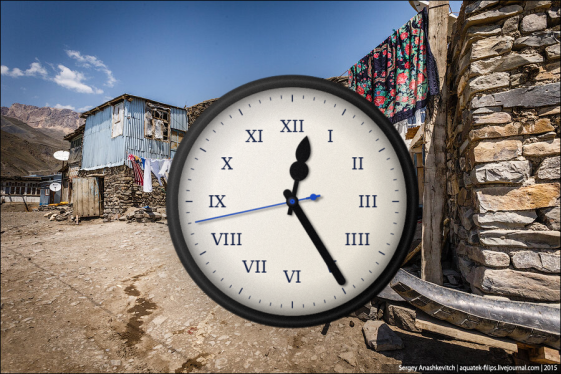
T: 12 h 24 min 43 s
